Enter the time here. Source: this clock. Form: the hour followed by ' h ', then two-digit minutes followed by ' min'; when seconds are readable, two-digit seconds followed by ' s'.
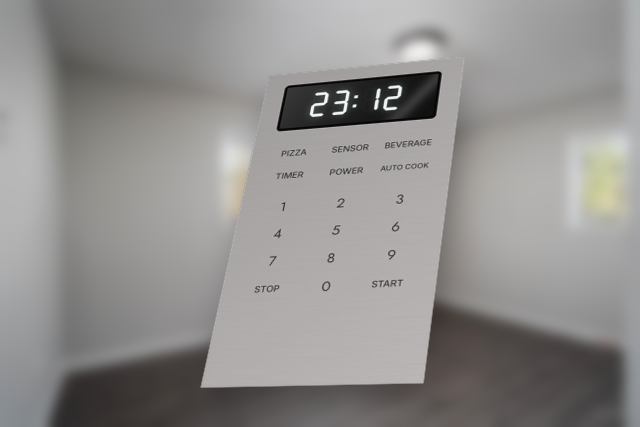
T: 23 h 12 min
